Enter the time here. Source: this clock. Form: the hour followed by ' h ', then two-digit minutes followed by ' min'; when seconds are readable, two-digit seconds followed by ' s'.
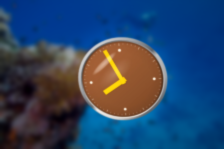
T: 7 h 56 min
